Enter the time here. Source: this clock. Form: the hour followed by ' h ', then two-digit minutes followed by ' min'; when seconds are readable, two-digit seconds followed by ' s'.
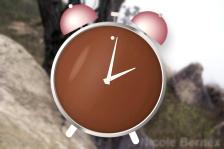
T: 2 h 01 min
